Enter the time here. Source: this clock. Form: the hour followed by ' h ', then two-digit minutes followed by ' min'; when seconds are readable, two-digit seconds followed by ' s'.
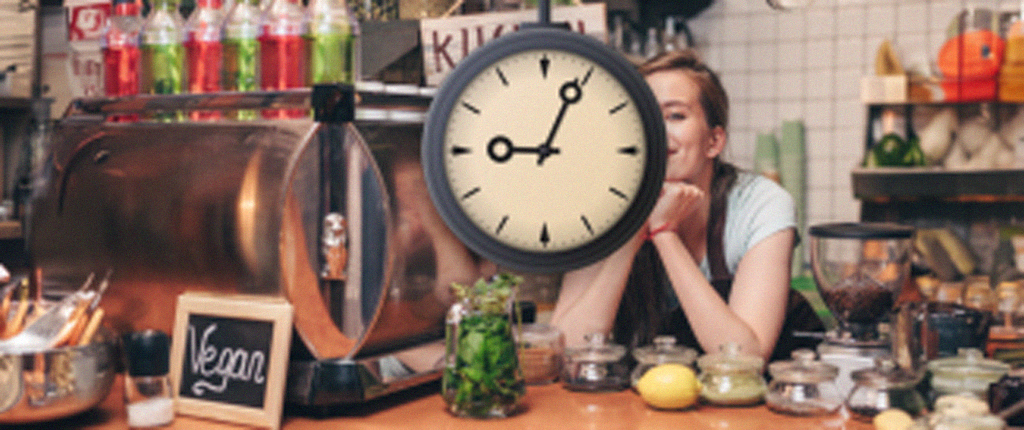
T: 9 h 04 min
